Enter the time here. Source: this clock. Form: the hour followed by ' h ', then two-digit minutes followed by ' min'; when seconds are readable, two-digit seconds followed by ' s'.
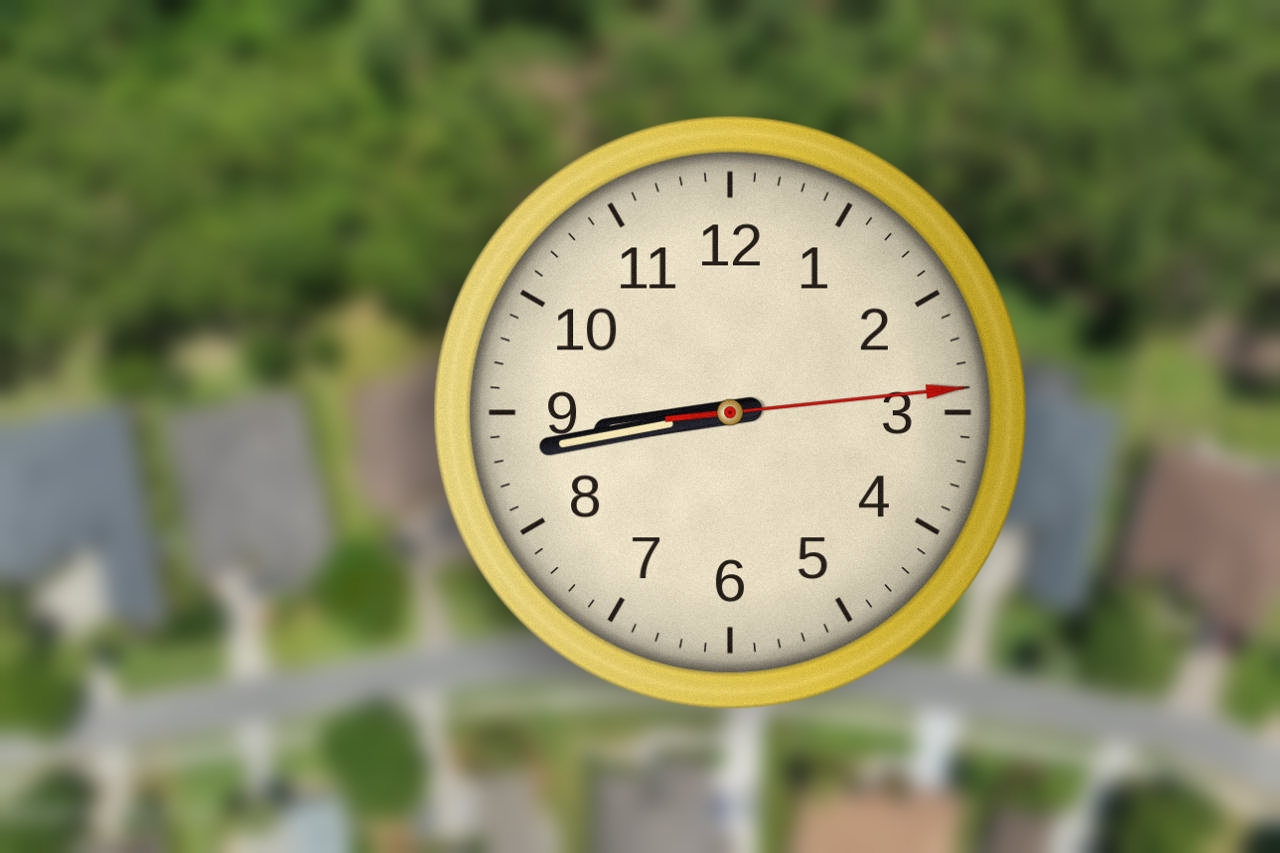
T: 8 h 43 min 14 s
